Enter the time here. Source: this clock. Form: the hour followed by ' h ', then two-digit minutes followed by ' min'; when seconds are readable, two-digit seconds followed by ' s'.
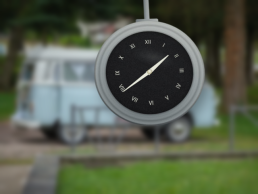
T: 1 h 39 min
